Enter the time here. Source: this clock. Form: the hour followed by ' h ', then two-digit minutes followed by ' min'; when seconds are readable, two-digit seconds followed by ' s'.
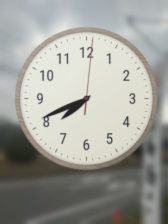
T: 7 h 41 min 01 s
